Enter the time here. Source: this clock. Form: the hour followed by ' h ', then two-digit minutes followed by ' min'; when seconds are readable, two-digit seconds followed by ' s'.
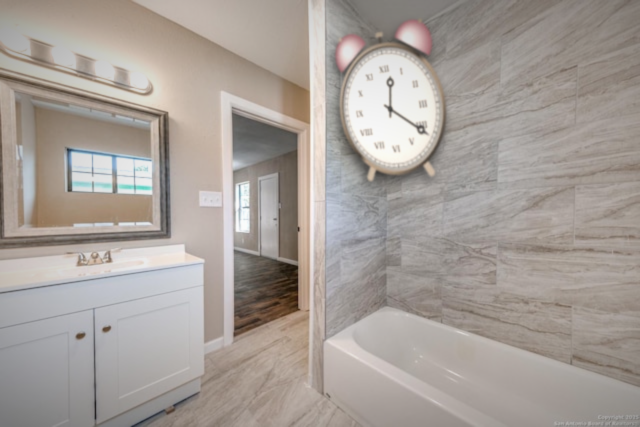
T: 12 h 21 min
